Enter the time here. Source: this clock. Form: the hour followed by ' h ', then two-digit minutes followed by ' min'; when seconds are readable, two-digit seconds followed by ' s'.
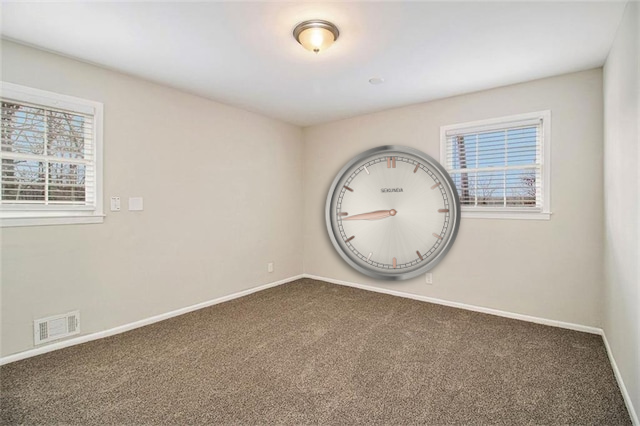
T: 8 h 44 min
